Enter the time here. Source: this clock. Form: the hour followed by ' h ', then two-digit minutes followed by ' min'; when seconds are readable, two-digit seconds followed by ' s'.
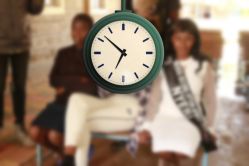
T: 6 h 52 min
